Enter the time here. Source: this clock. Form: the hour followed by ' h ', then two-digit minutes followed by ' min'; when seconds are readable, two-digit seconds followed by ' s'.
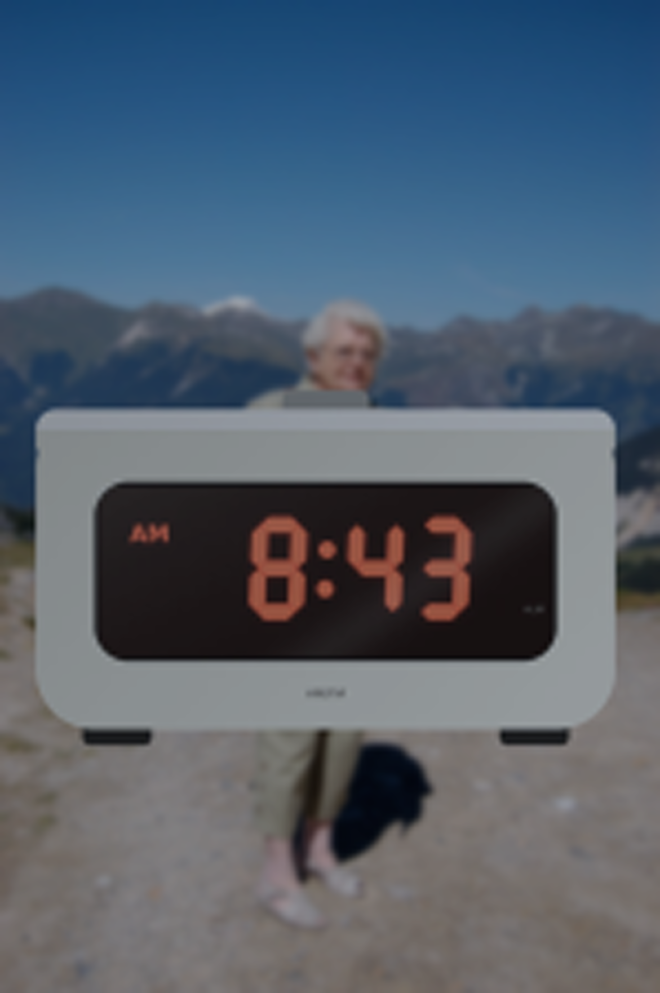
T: 8 h 43 min
